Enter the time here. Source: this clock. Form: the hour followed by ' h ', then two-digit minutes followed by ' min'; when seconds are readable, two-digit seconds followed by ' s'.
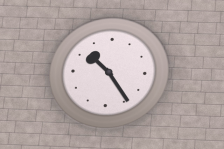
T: 10 h 24 min
